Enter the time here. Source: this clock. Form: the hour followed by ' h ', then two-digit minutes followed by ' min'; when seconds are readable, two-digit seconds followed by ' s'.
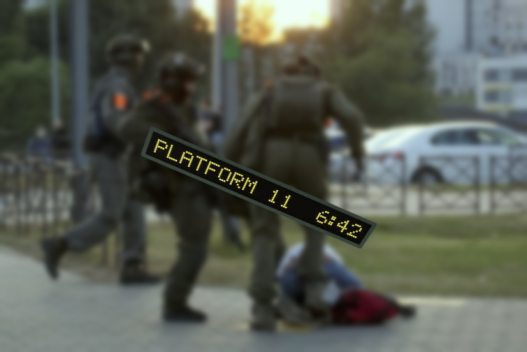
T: 6 h 42 min
